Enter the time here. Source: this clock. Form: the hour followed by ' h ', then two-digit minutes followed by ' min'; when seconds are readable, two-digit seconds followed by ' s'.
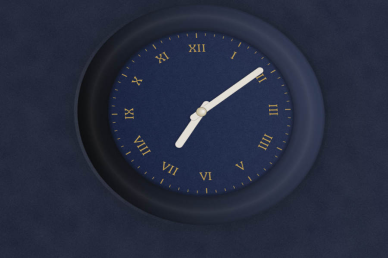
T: 7 h 09 min
